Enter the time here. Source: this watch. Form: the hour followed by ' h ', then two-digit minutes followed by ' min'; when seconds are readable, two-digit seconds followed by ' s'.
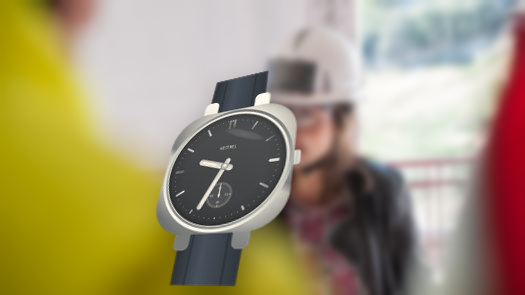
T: 9 h 34 min
